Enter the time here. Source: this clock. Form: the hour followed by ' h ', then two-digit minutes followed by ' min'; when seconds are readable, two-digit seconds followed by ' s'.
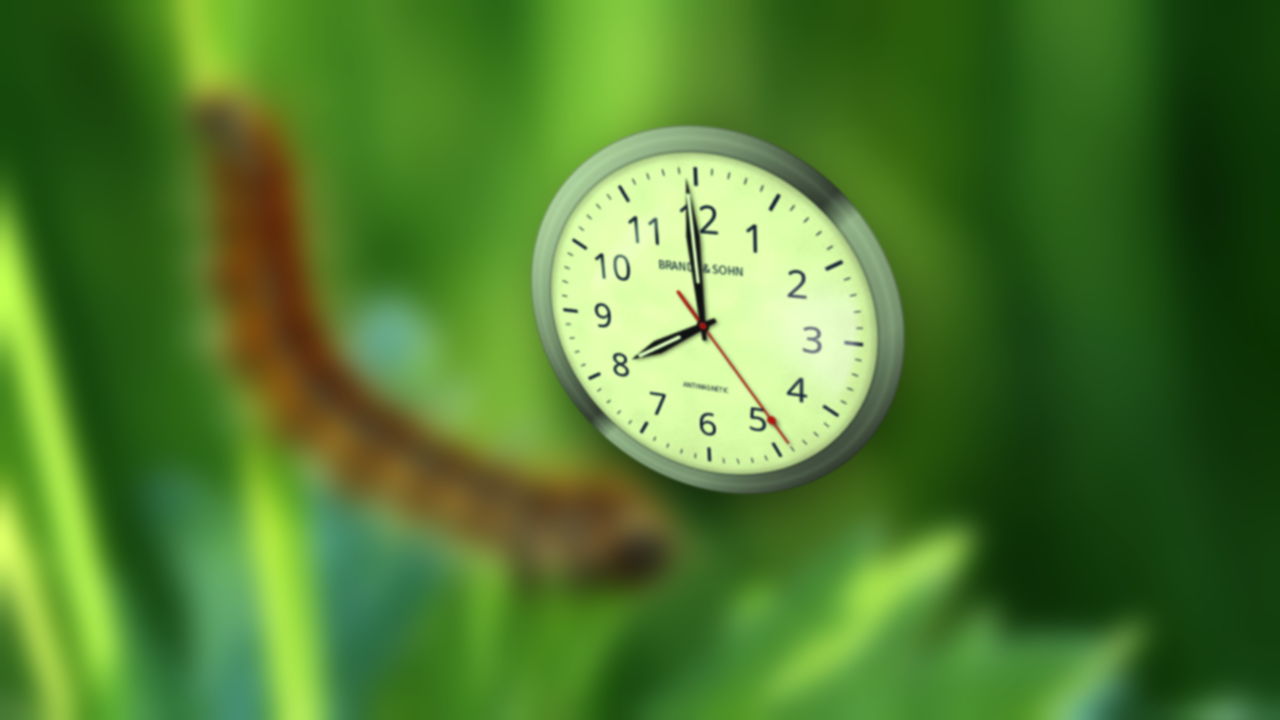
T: 7 h 59 min 24 s
